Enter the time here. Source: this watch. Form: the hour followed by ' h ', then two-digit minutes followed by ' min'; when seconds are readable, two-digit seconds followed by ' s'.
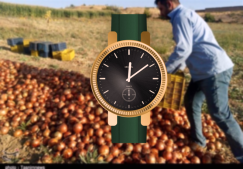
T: 12 h 09 min
